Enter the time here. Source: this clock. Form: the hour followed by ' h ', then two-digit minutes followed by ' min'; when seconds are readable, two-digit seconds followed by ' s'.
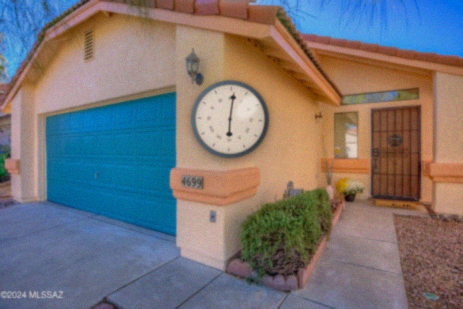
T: 6 h 01 min
